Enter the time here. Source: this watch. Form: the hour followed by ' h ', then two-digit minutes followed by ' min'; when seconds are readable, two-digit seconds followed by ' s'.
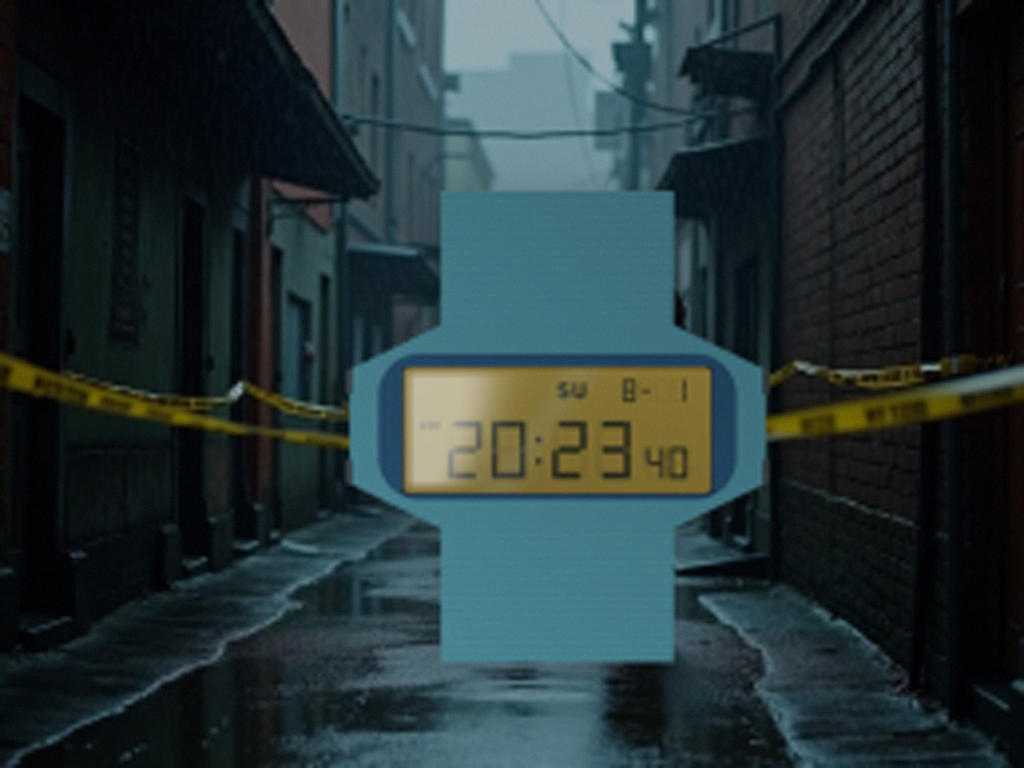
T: 20 h 23 min 40 s
